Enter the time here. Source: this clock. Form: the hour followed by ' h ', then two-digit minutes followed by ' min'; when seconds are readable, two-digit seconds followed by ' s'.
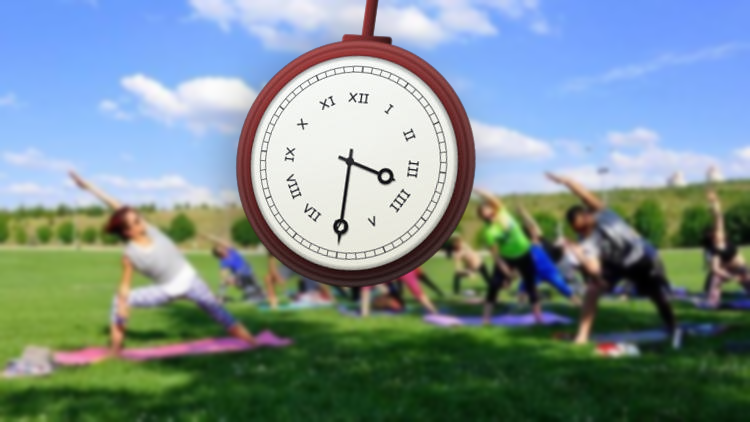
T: 3 h 30 min
